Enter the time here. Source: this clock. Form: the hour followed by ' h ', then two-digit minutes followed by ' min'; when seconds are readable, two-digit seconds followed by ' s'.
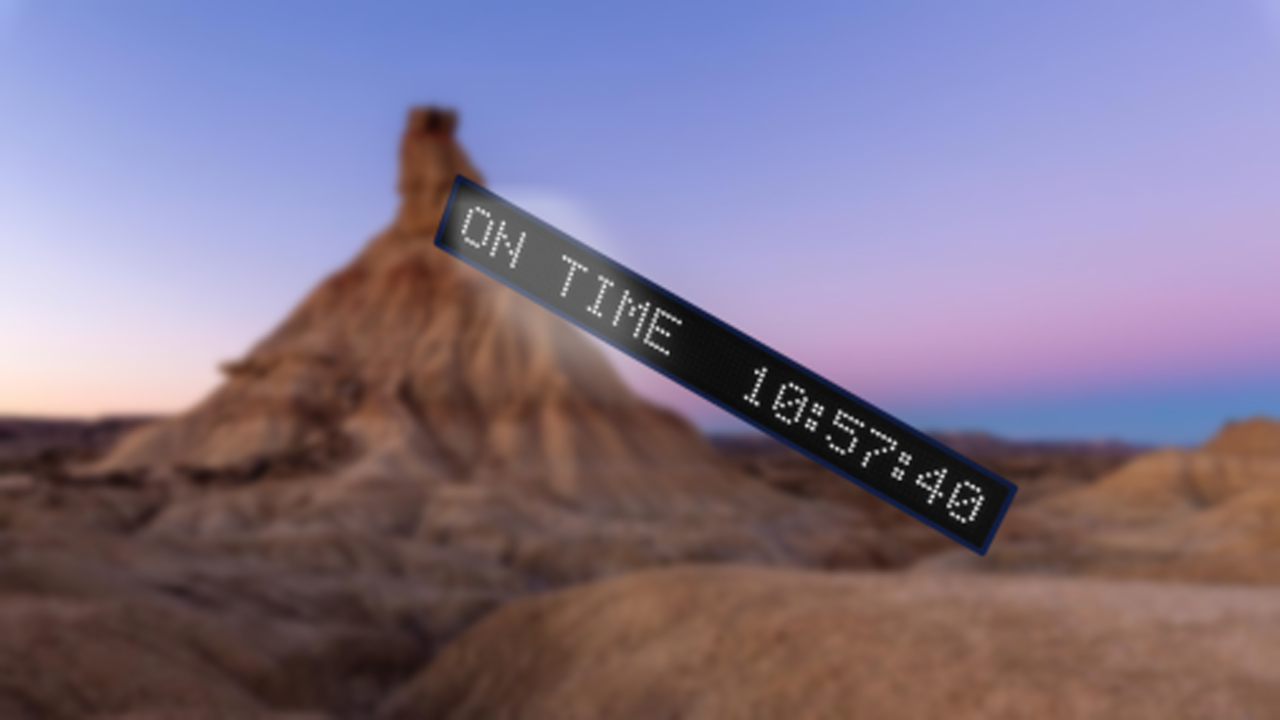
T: 10 h 57 min 40 s
